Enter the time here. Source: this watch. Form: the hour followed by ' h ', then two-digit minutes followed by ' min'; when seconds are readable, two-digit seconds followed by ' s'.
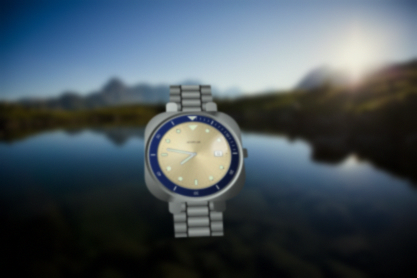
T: 7 h 47 min
